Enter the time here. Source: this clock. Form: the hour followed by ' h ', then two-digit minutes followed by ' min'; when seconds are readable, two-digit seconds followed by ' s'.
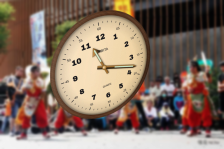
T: 11 h 18 min
